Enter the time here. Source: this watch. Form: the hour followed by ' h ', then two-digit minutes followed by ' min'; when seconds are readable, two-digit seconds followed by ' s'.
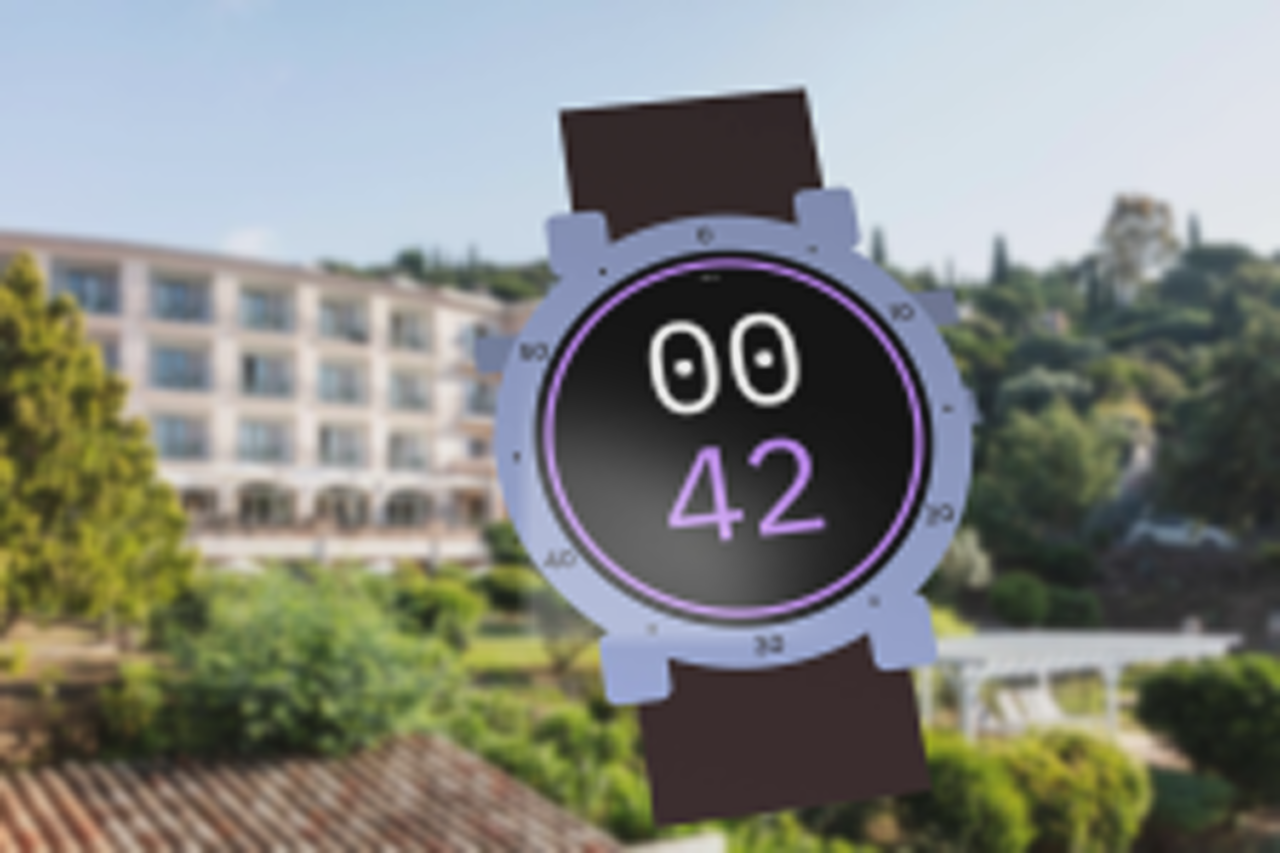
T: 0 h 42 min
